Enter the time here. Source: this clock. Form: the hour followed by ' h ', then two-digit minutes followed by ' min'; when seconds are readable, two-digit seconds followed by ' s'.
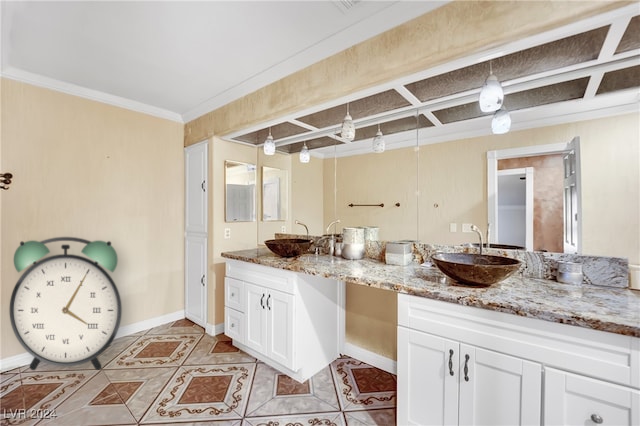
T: 4 h 05 min
